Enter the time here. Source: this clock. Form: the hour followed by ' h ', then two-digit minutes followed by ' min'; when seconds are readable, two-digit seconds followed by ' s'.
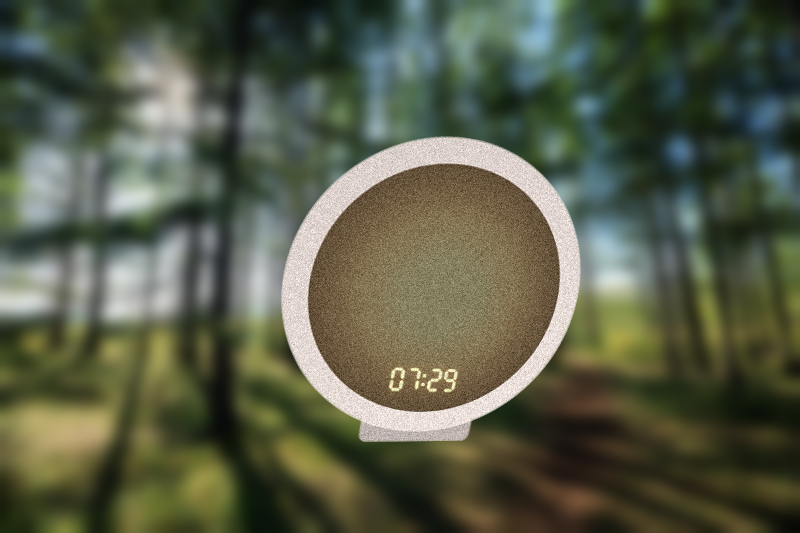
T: 7 h 29 min
